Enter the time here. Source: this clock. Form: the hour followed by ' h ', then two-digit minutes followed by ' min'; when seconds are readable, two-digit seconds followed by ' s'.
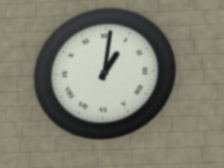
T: 1 h 01 min
